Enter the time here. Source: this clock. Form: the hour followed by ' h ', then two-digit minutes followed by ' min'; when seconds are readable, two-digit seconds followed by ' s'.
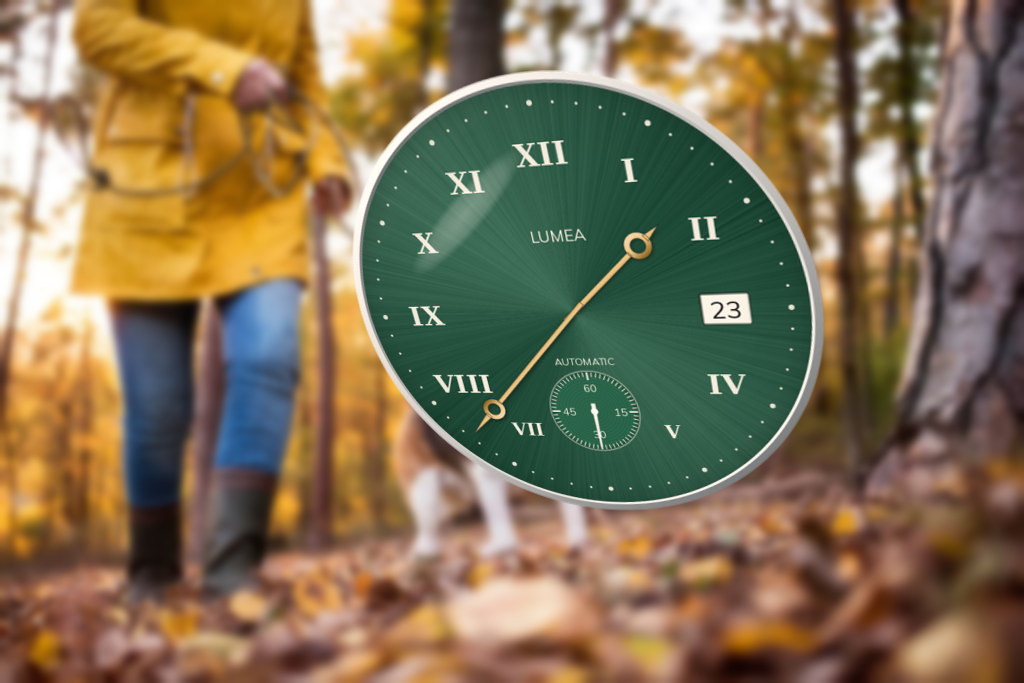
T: 1 h 37 min 30 s
